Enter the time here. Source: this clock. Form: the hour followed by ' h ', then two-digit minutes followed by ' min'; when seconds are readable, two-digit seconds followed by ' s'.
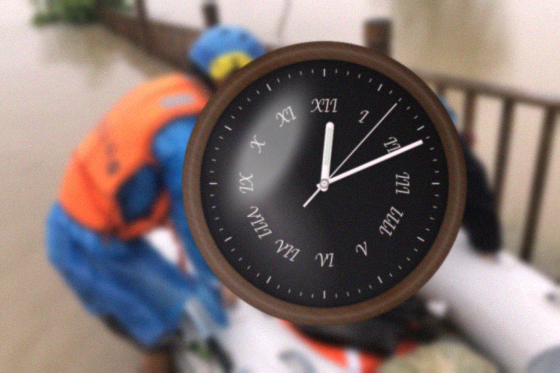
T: 12 h 11 min 07 s
